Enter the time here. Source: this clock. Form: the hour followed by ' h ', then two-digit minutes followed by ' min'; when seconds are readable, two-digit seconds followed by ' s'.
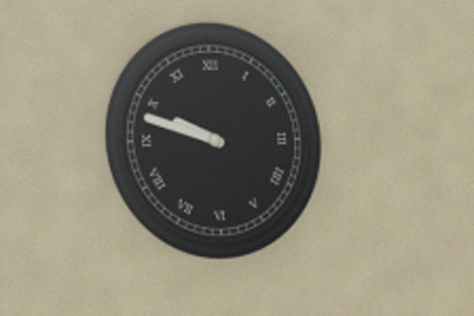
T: 9 h 48 min
